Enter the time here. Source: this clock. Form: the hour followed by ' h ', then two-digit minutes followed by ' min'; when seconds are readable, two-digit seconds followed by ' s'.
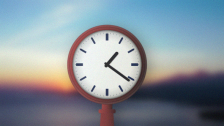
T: 1 h 21 min
